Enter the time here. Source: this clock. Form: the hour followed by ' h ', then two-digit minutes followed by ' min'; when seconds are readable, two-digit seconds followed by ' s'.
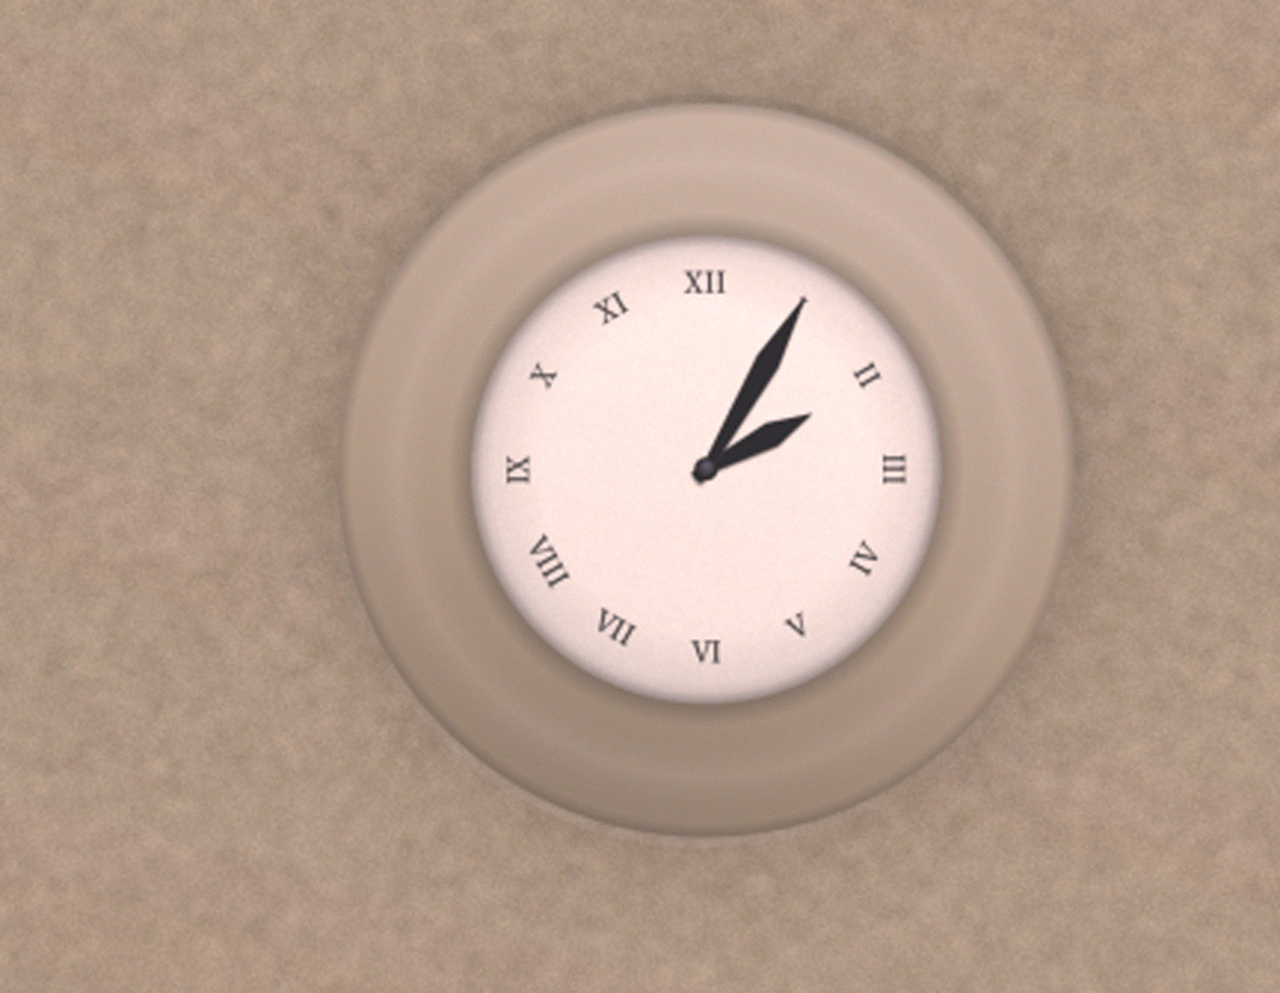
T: 2 h 05 min
